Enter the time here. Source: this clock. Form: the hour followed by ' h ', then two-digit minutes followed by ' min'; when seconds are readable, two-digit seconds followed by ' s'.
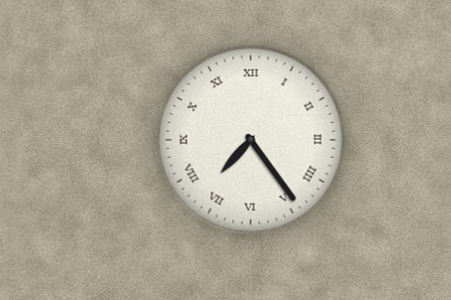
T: 7 h 24 min
